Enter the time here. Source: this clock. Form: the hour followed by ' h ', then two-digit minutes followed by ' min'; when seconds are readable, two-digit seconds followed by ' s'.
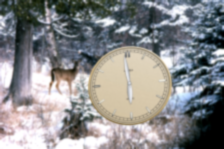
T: 5 h 59 min
